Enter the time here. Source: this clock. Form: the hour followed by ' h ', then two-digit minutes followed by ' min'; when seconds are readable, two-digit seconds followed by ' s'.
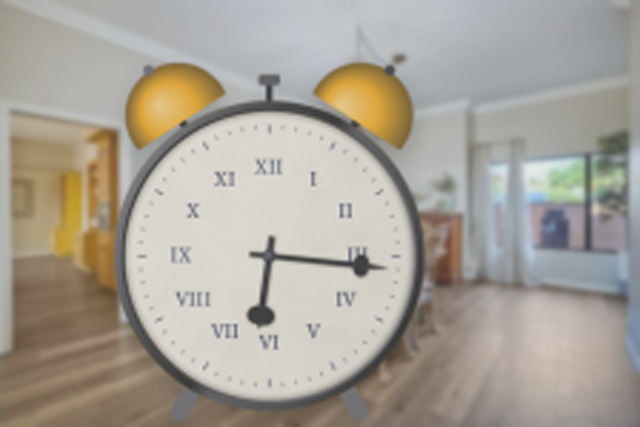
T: 6 h 16 min
